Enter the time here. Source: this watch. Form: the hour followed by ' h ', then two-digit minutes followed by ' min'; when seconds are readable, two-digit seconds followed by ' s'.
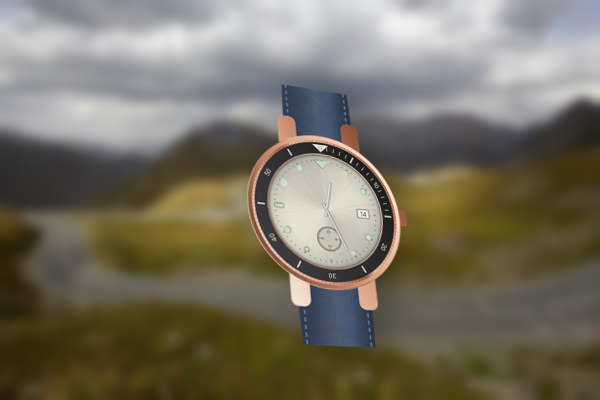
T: 12 h 26 min
